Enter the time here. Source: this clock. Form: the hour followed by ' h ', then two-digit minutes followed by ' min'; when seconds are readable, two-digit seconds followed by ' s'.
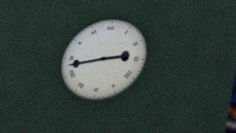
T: 2 h 43 min
